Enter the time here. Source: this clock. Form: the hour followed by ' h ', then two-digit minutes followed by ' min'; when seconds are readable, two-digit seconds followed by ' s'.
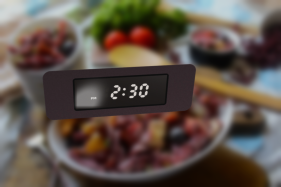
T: 2 h 30 min
